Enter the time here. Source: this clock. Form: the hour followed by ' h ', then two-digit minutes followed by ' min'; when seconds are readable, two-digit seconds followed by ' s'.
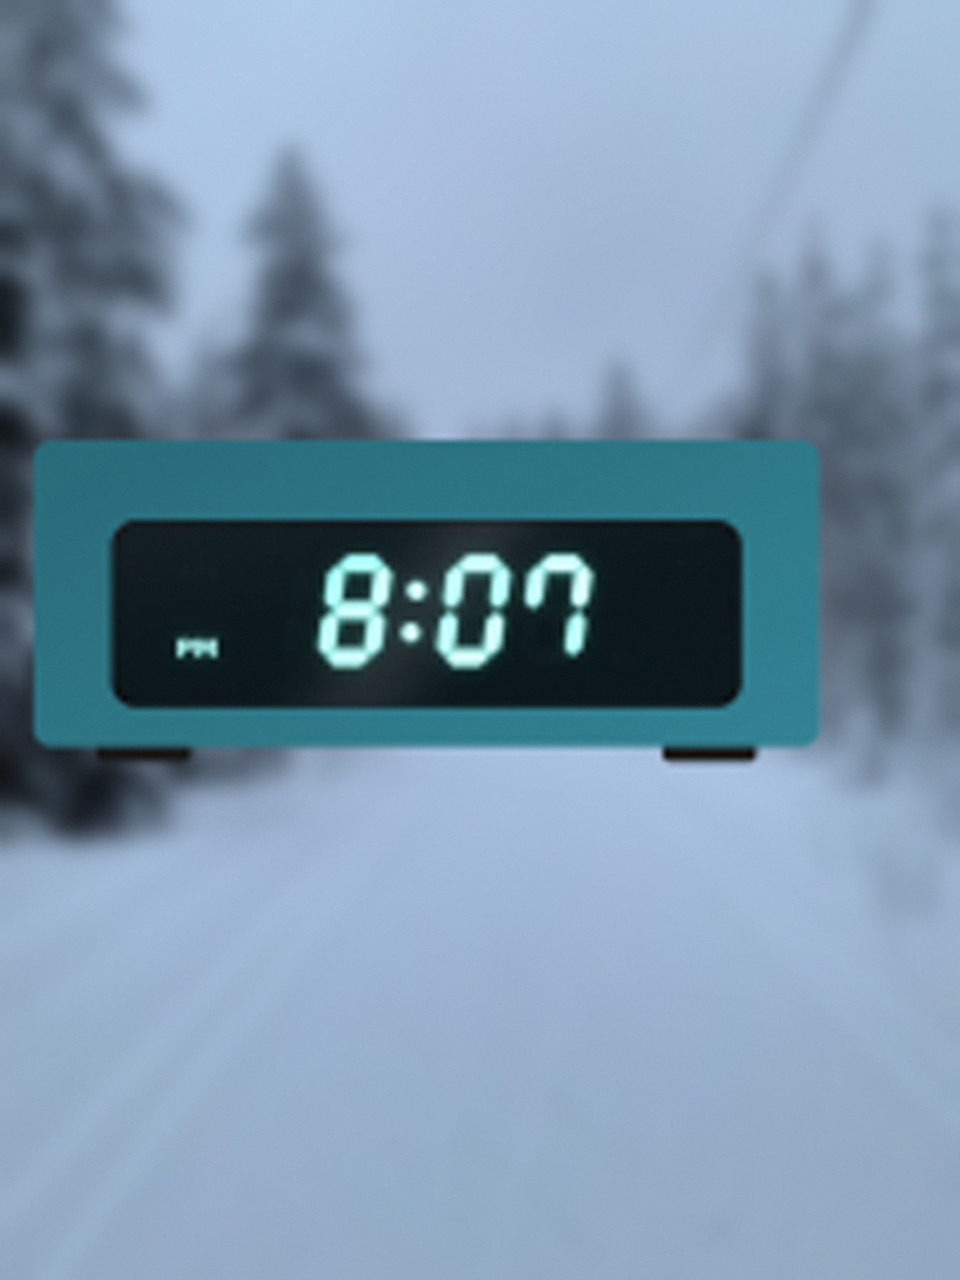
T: 8 h 07 min
